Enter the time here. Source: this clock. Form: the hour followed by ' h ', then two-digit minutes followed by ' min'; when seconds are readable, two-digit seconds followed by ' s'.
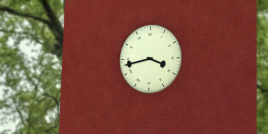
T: 3 h 43 min
